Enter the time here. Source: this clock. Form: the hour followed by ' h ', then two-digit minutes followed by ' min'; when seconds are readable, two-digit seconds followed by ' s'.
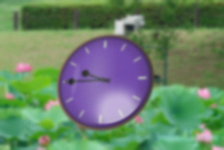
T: 9 h 45 min
